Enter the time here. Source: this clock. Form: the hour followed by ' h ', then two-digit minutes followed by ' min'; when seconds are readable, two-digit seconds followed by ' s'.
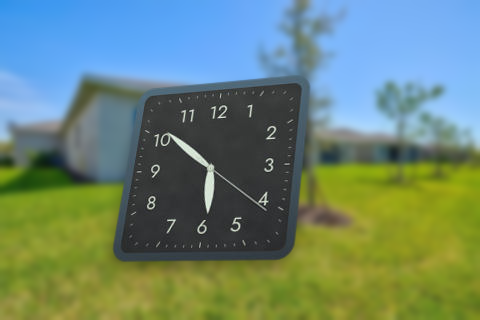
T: 5 h 51 min 21 s
